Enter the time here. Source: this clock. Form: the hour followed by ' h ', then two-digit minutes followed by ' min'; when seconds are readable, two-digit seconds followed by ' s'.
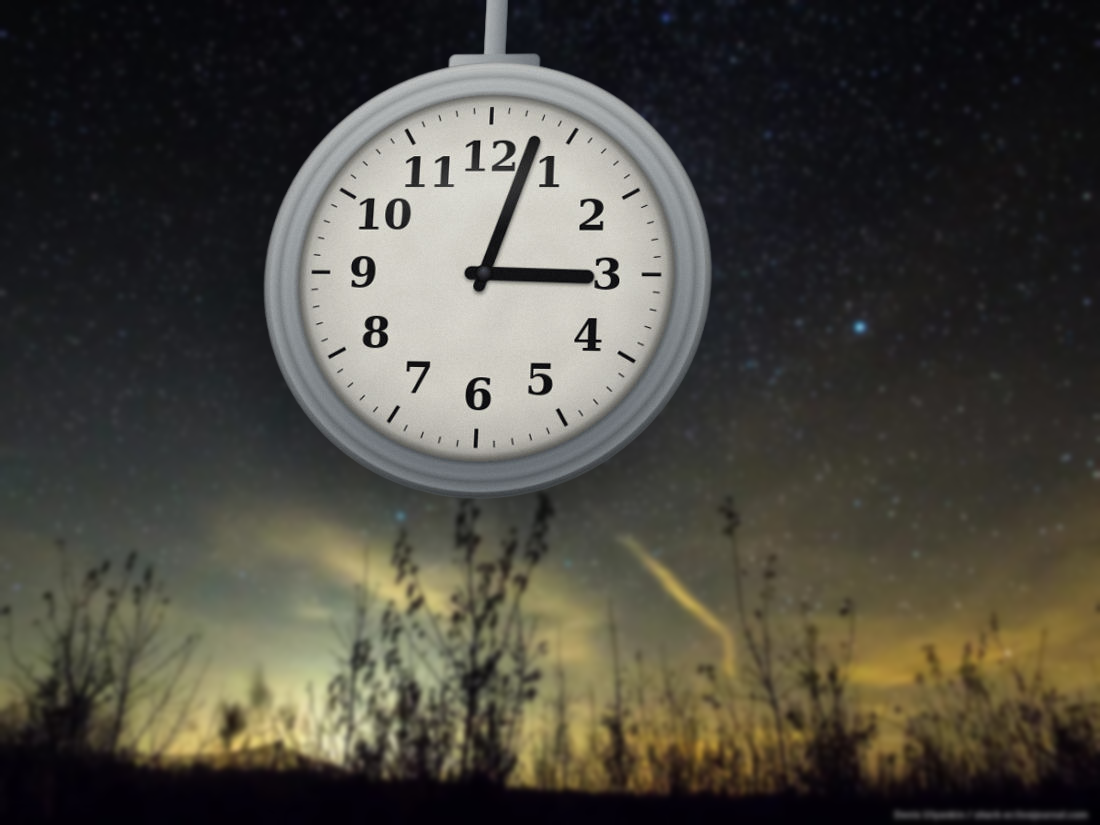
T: 3 h 03 min
